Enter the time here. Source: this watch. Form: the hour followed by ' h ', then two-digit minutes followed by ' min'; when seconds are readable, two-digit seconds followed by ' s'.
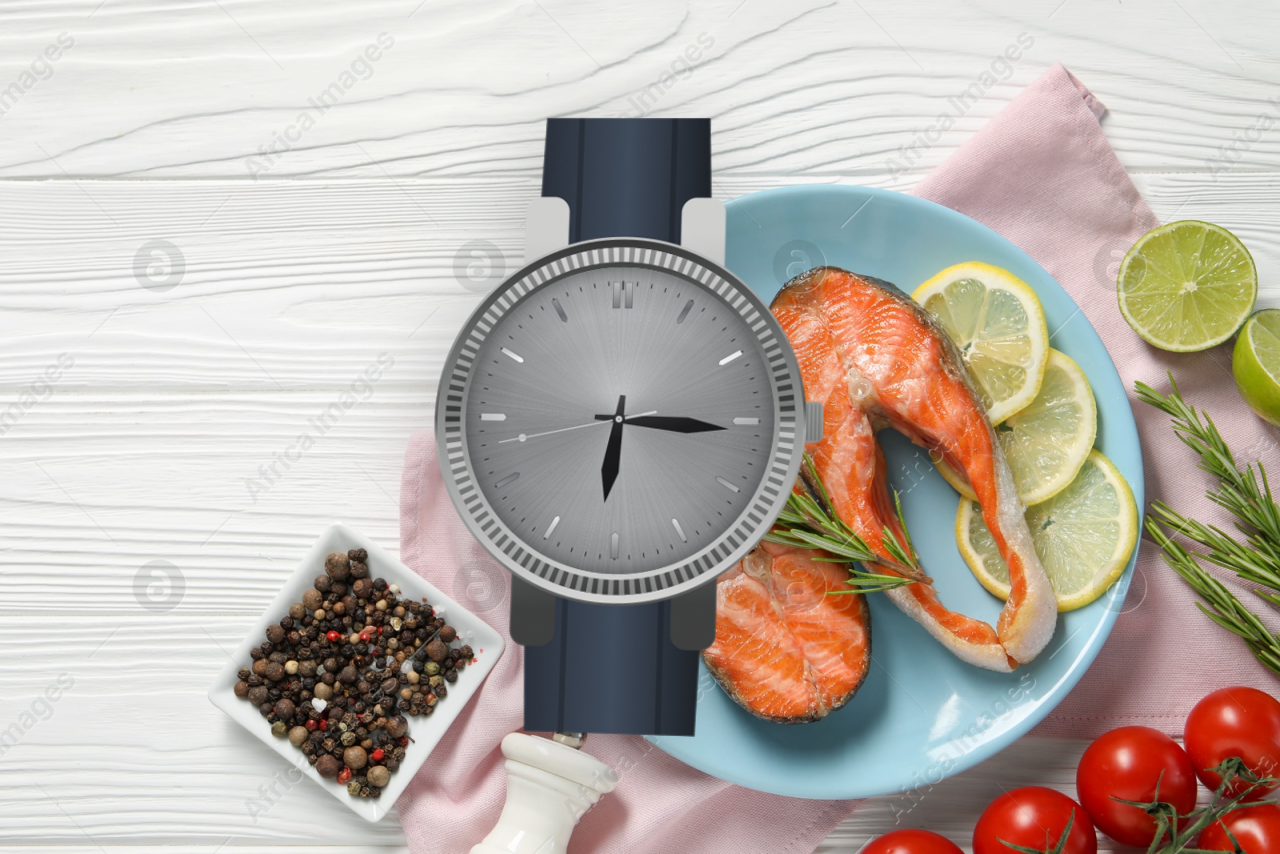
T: 6 h 15 min 43 s
